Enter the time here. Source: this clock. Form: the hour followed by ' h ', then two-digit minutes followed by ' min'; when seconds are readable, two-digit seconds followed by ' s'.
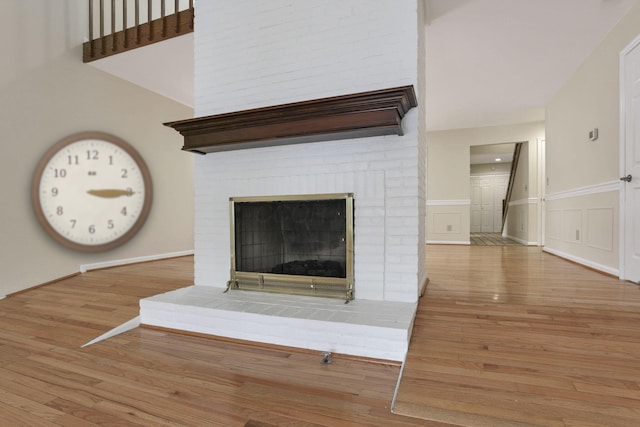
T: 3 h 15 min
